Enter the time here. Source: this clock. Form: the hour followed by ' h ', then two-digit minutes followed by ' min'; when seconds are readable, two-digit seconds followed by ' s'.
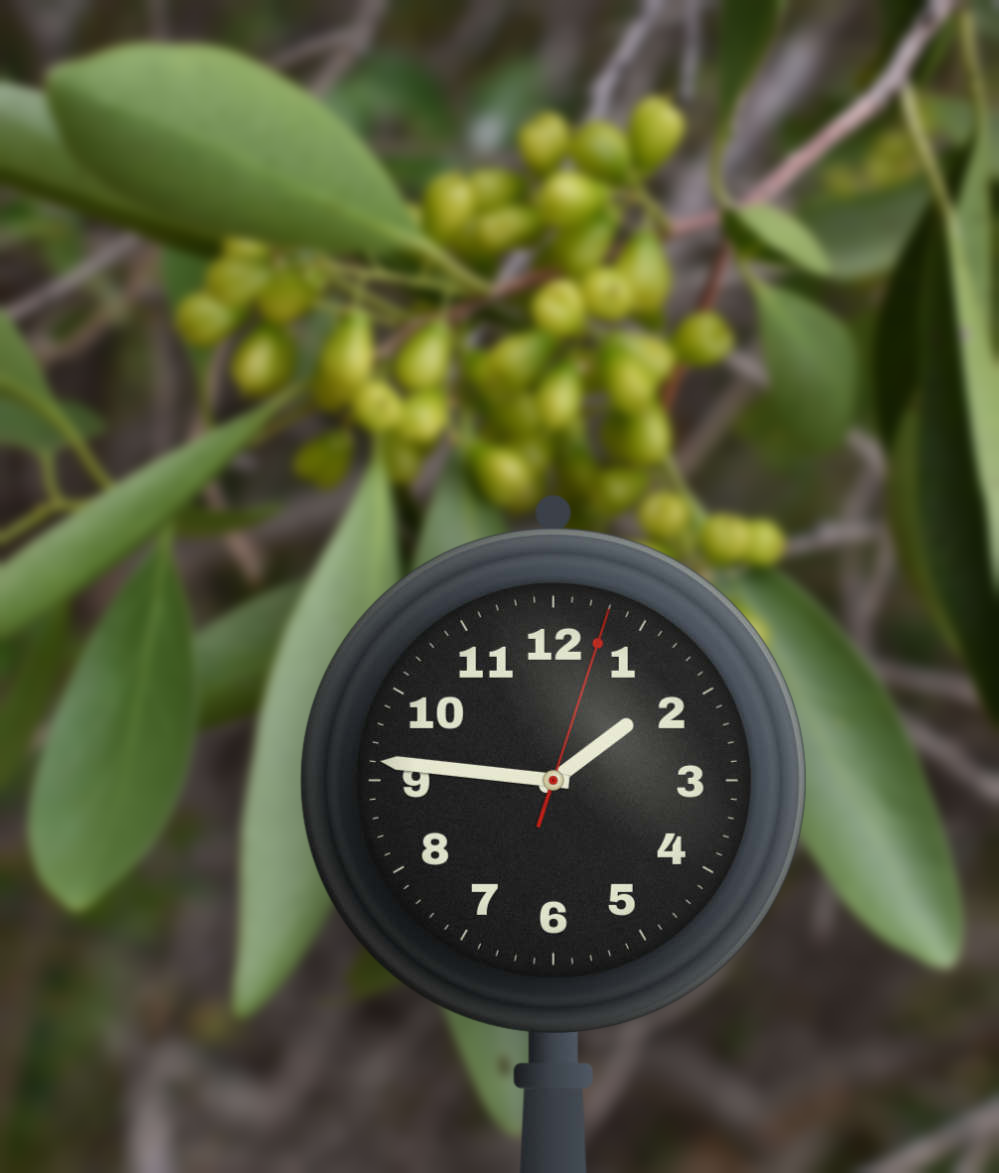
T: 1 h 46 min 03 s
